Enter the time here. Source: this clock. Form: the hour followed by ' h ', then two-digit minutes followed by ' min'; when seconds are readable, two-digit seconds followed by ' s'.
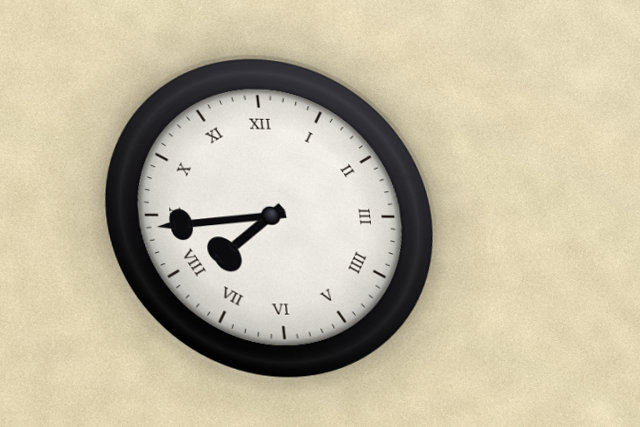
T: 7 h 44 min
